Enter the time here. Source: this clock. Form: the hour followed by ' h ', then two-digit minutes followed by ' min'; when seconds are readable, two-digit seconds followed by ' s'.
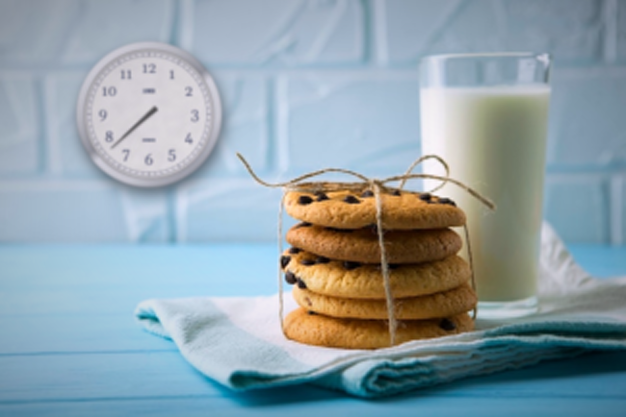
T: 7 h 38 min
